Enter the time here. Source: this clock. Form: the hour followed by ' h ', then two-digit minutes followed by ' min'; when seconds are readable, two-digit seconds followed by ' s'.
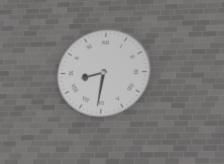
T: 8 h 31 min
